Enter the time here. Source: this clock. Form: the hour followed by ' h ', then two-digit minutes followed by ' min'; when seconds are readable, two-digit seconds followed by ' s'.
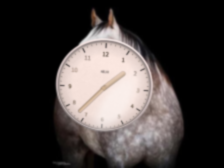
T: 1 h 37 min
